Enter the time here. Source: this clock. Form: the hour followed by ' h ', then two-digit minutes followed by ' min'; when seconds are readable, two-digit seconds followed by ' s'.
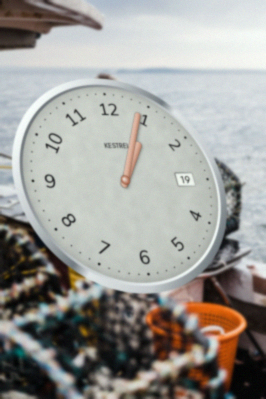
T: 1 h 04 min
